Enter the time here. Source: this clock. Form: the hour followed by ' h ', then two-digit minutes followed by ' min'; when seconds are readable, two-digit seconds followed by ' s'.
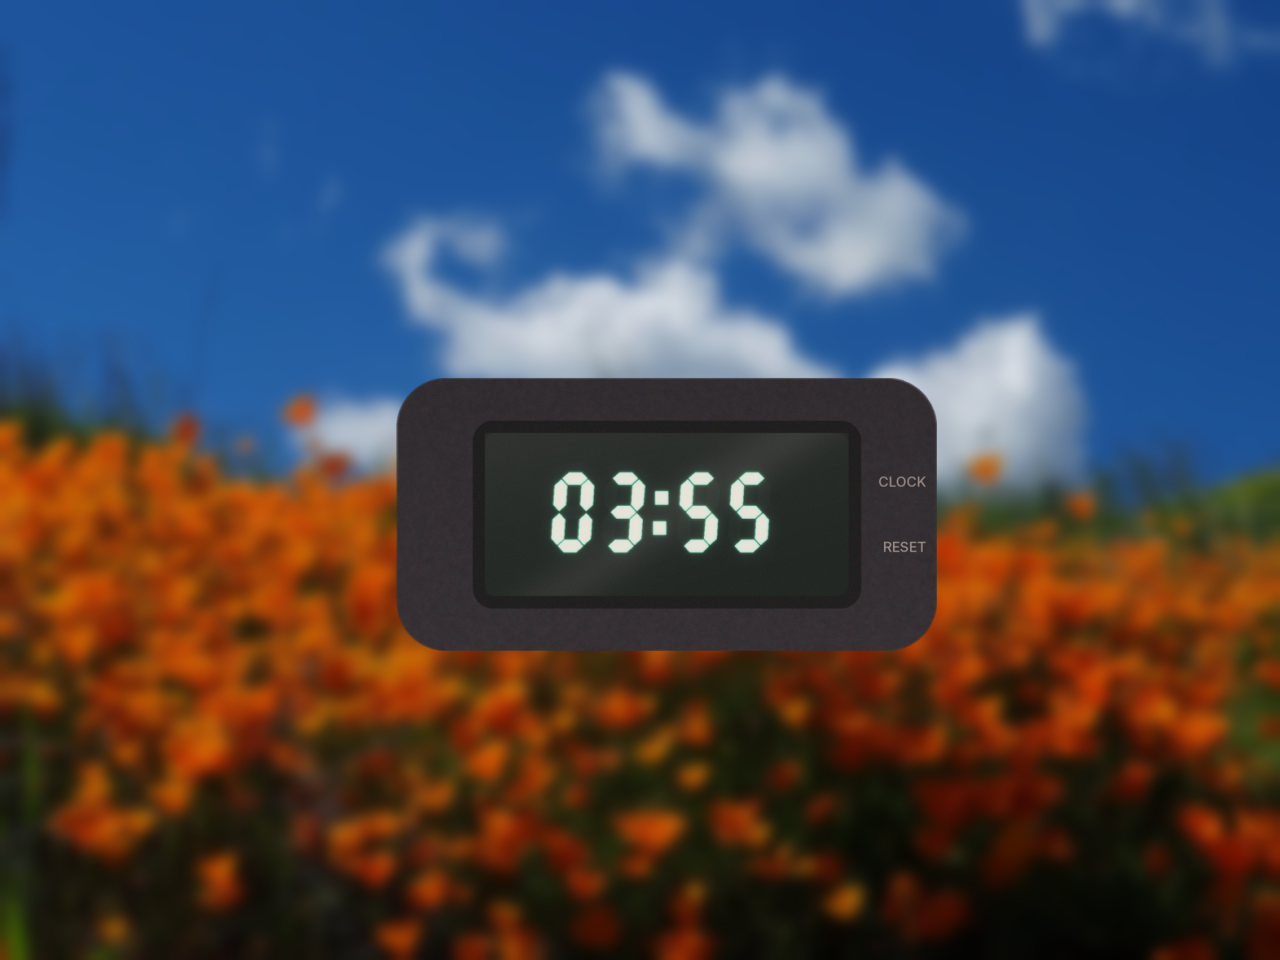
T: 3 h 55 min
